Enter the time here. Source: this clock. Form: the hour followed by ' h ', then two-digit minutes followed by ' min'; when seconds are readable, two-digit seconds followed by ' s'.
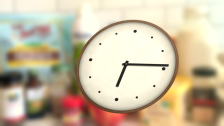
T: 6 h 14 min
